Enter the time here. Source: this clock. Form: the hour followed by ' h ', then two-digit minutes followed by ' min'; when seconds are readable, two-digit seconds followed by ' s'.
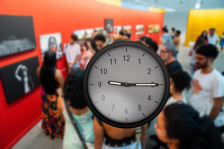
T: 9 h 15 min
